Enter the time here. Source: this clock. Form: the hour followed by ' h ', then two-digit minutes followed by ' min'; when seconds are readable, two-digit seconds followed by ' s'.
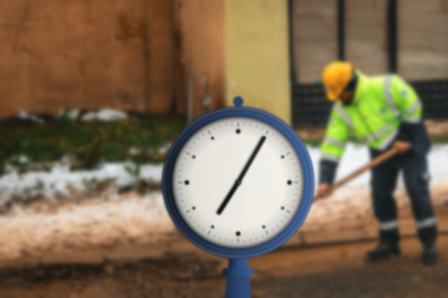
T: 7 h 05 min
